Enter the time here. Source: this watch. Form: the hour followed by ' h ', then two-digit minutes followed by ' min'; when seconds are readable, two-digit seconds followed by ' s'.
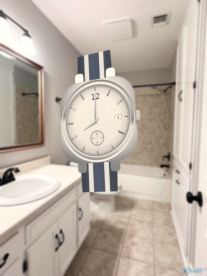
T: 8 h 00 min
